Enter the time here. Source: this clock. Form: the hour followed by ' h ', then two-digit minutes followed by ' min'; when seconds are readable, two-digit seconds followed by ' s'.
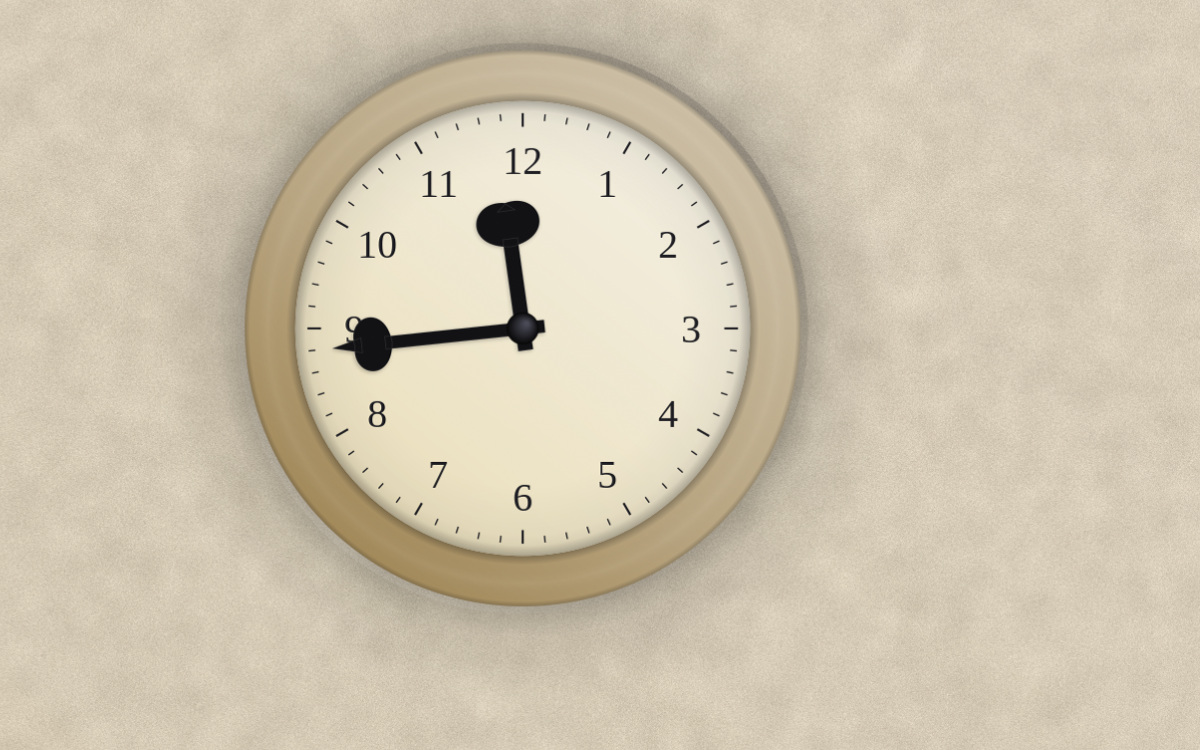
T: 11 h 44 min
